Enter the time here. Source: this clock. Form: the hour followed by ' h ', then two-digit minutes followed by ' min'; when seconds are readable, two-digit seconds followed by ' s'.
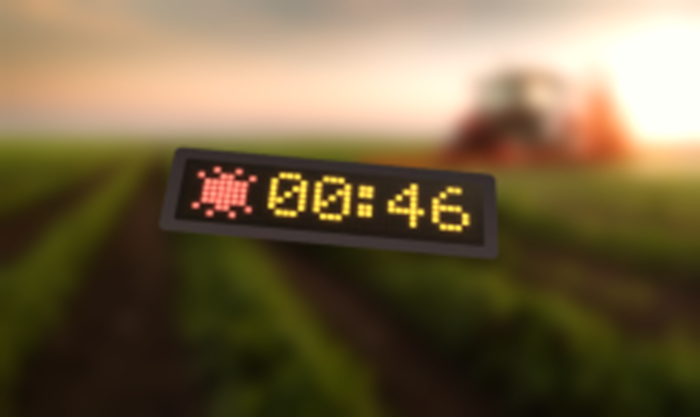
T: 0 h 46 min
